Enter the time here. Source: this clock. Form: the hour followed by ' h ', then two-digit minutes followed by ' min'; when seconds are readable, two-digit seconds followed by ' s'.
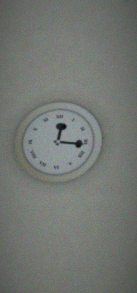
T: 12 h 16 min
